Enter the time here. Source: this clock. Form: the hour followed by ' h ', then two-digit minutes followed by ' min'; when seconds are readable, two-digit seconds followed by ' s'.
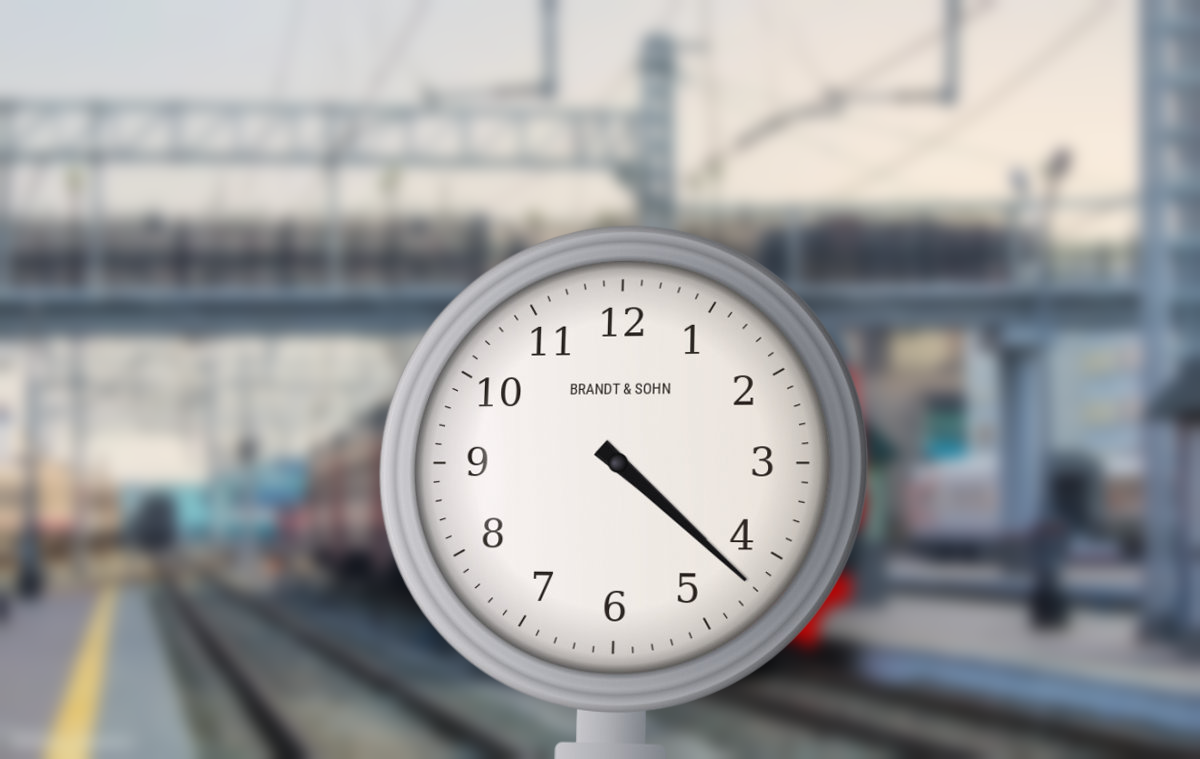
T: 4 h 22 min
